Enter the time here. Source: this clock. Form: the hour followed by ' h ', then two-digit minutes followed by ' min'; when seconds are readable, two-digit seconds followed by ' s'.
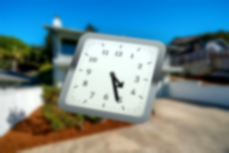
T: 4 h 26 min
